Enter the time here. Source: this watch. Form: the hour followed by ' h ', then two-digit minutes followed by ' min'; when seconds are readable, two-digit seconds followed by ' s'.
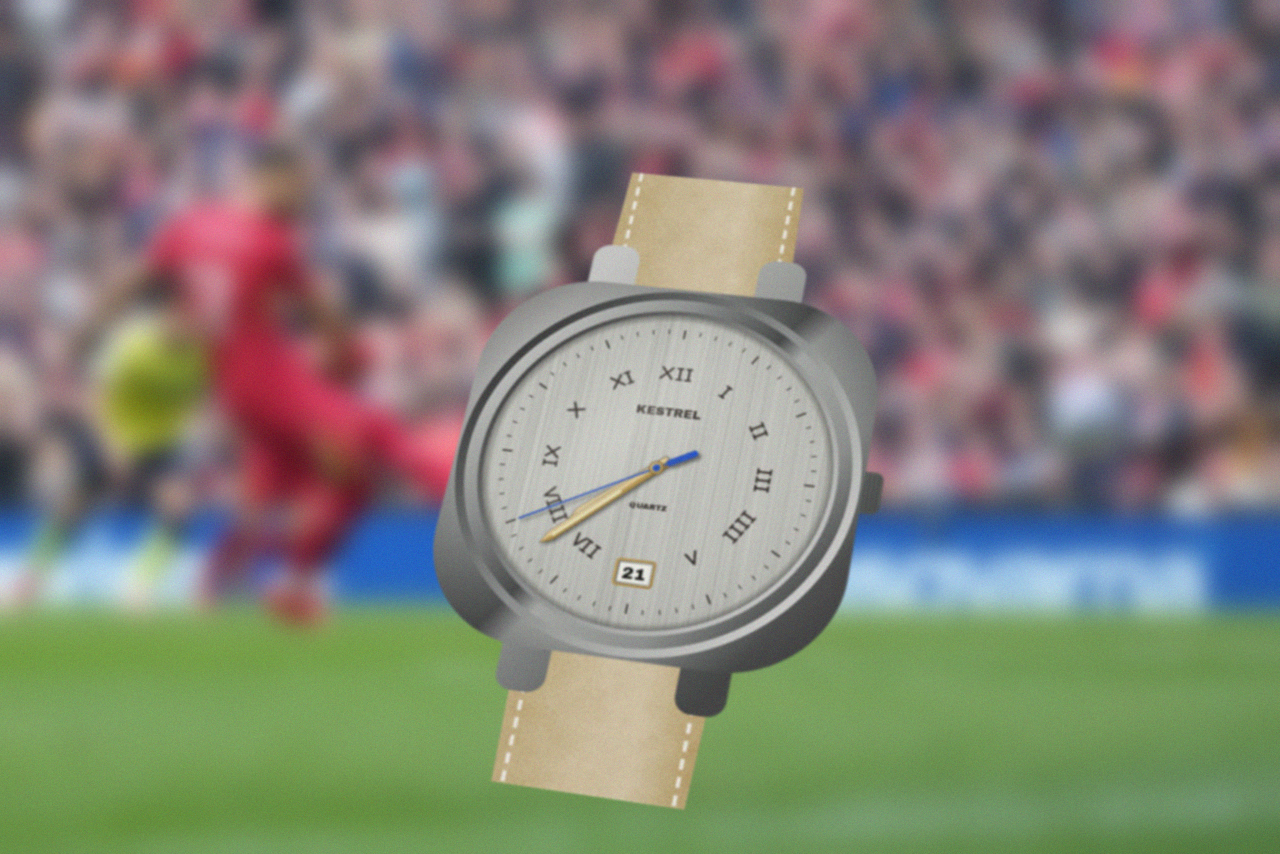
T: 7 h 37 min 40 s
